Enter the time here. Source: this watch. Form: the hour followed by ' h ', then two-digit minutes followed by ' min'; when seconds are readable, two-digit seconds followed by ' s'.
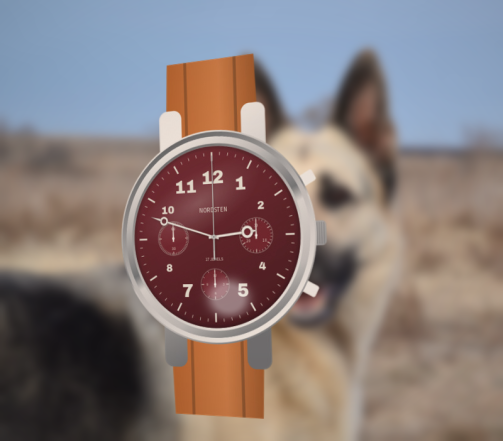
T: 2 h 48 min
